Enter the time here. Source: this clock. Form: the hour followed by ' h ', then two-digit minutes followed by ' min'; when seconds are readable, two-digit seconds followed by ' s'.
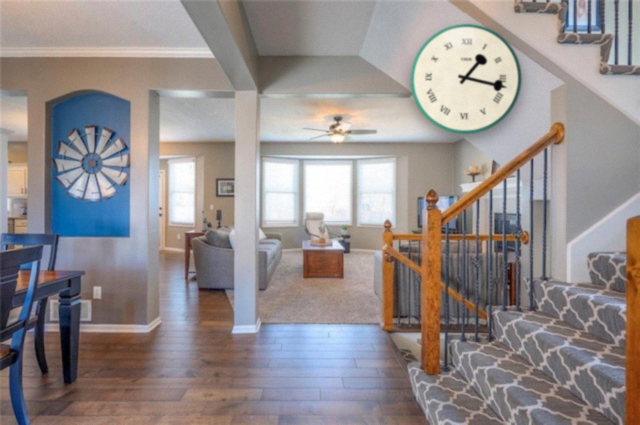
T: 1 h 17 min
